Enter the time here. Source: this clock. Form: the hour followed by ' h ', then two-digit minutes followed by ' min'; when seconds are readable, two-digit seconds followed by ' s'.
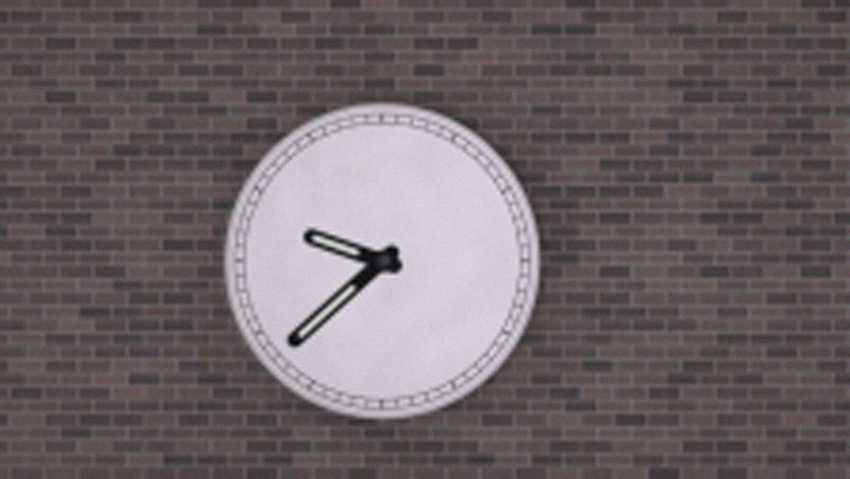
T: 9 h 38 min
